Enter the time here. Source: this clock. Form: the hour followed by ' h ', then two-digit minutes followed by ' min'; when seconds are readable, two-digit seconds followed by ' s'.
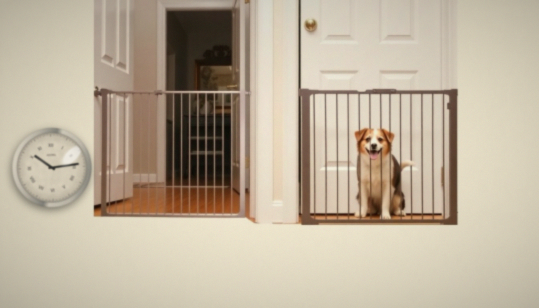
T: 10 h 14 min
